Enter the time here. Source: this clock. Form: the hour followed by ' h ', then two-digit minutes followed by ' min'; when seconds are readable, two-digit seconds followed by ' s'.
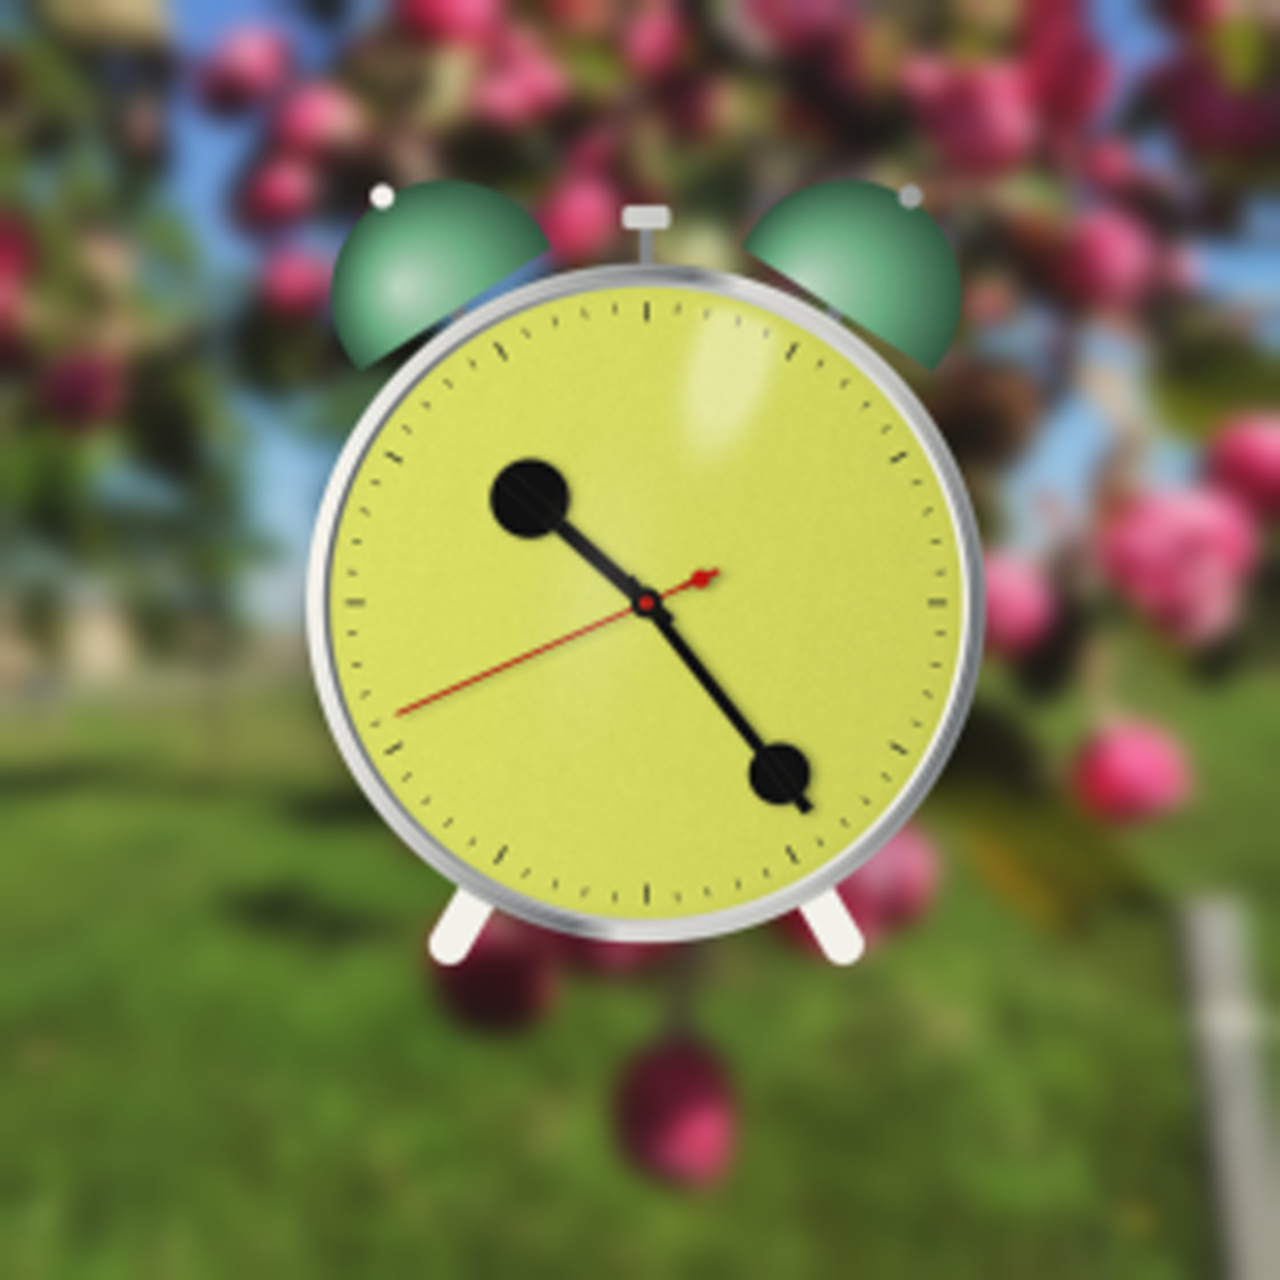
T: 10 h 23 min 41 s
